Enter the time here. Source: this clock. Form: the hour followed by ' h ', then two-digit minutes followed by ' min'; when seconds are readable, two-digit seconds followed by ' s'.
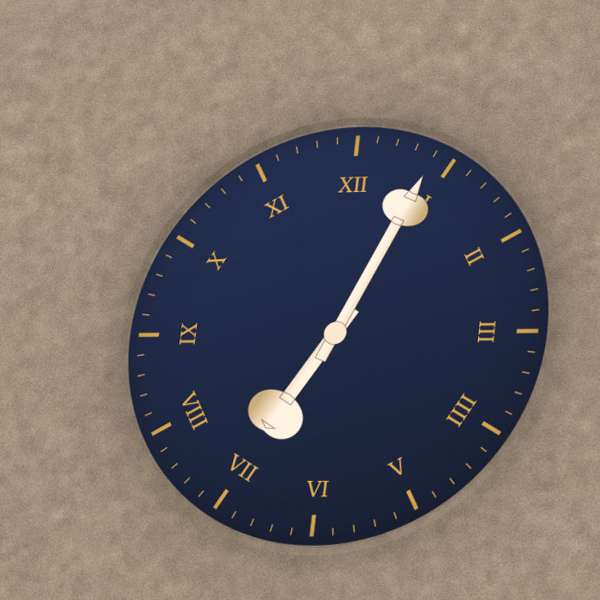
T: 7 h 04 min
